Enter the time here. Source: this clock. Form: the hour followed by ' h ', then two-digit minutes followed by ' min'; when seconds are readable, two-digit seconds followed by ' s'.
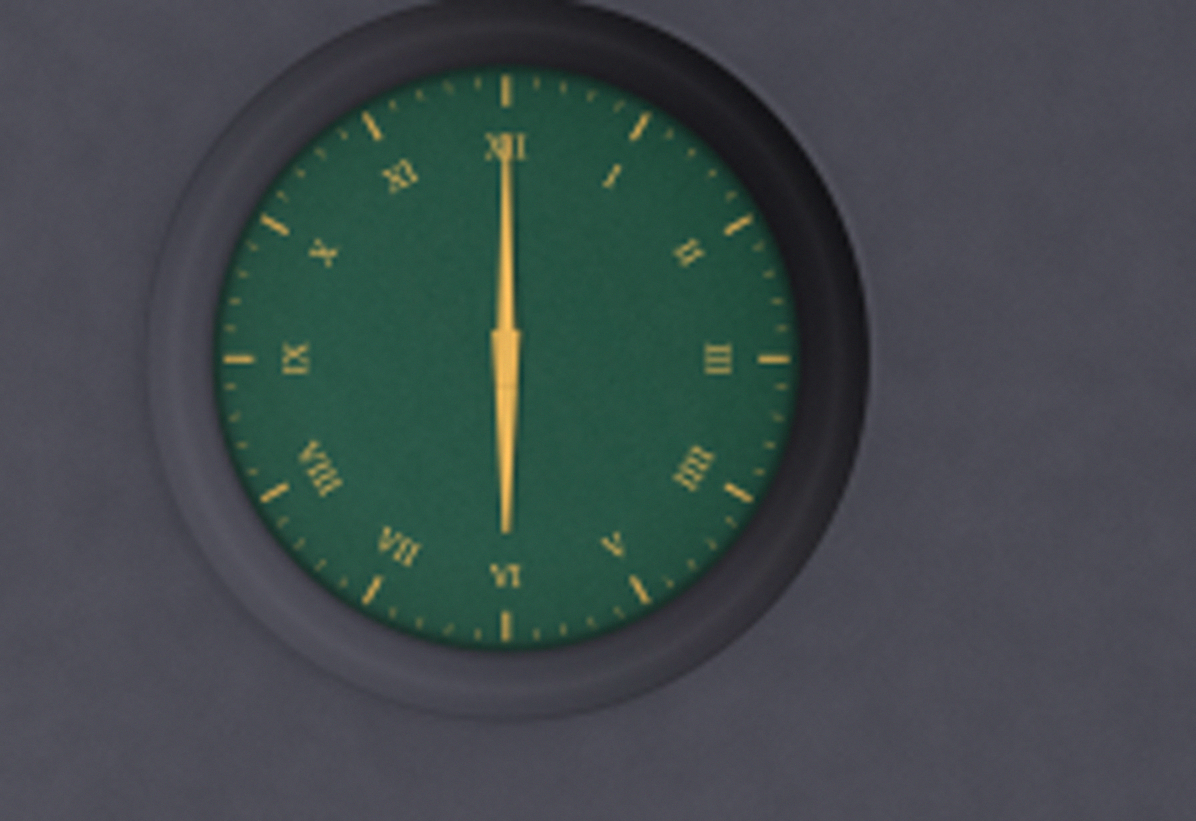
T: 6 h 00 min
